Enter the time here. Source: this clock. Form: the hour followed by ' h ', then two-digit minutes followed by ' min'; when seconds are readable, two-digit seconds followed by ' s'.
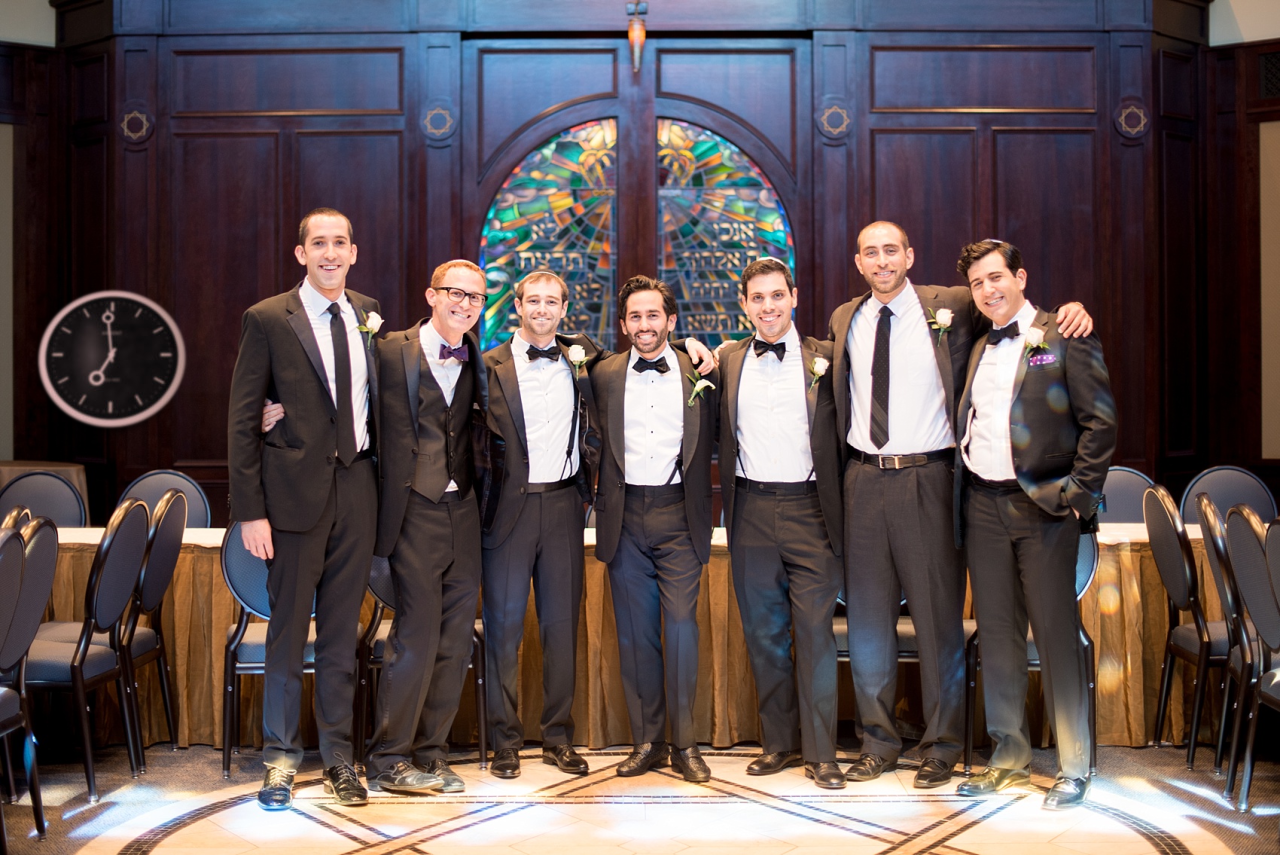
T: 6 h 59 min
